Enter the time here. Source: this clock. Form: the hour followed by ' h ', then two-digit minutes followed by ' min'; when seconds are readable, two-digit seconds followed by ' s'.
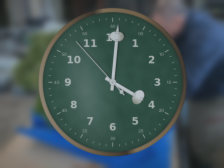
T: 4 h 00 min 53 s
